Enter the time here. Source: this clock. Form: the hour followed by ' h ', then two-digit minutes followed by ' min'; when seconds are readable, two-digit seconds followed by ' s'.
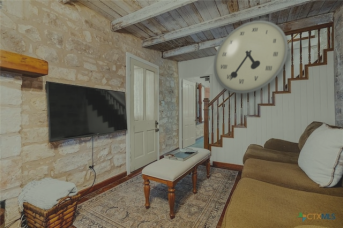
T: 4 h 34 min
